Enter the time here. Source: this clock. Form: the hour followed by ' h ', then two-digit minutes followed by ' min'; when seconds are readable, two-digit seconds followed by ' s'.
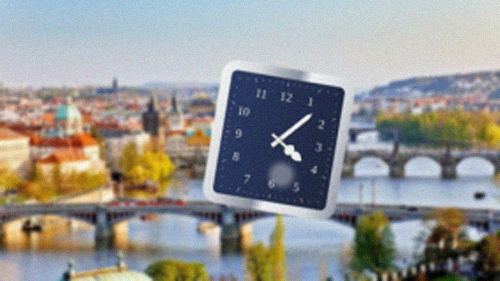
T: 4 h 07 min
